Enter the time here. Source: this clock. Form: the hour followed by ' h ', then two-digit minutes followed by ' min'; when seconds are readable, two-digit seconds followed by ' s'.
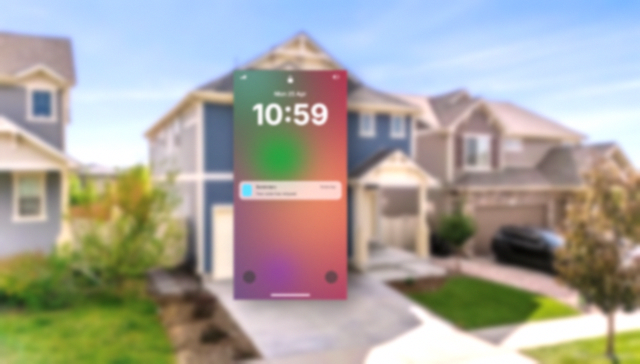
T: 10 h 59 min
